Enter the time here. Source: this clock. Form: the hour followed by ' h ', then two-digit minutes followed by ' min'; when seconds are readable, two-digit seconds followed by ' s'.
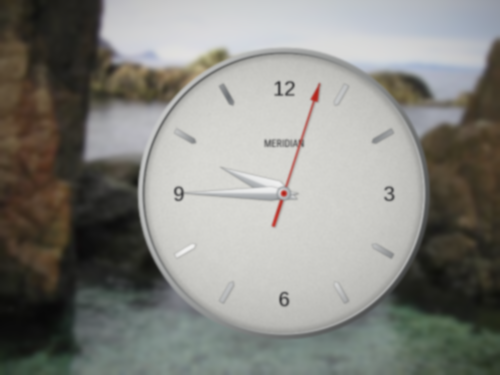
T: 9 h 45 min 03 s
